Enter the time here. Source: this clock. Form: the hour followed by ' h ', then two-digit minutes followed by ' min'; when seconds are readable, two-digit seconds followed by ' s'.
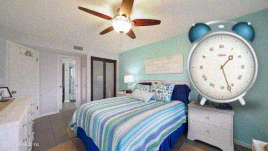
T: 1 h 27 min
